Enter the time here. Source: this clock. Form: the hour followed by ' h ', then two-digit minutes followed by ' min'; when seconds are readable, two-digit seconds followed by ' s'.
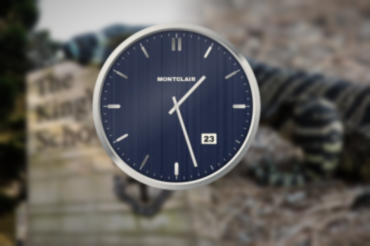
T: 1 h 27 min
